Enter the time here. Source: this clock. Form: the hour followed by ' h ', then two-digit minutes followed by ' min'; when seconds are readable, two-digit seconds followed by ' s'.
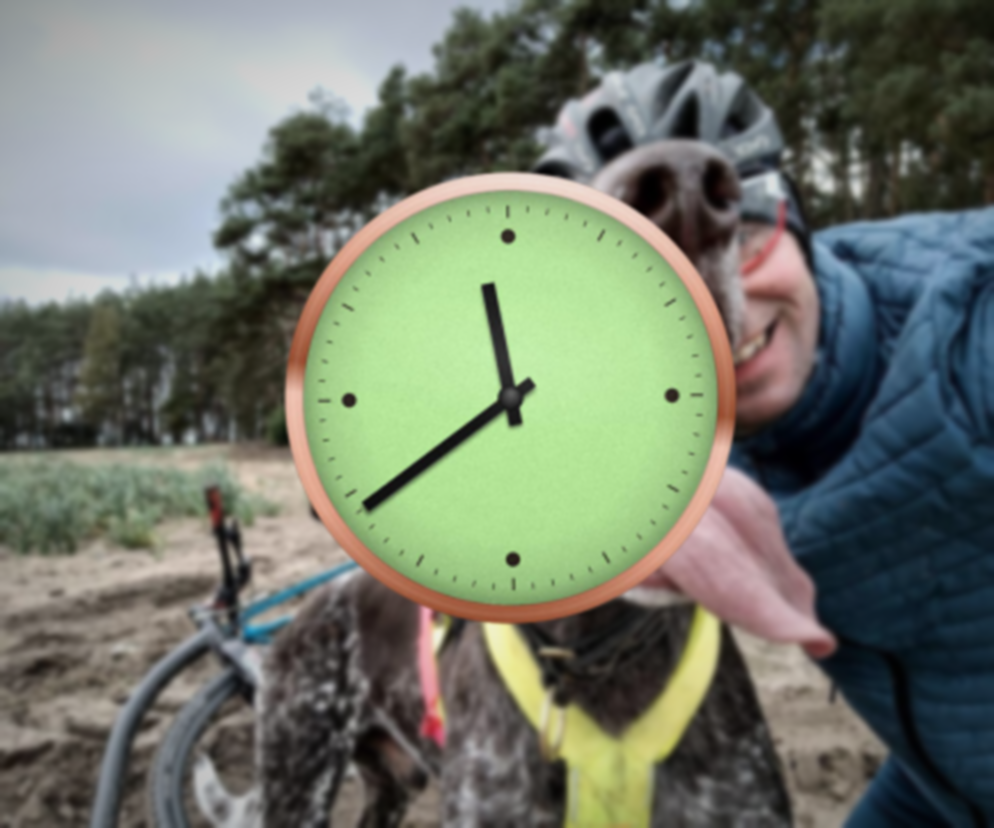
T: 11 h 39 min
